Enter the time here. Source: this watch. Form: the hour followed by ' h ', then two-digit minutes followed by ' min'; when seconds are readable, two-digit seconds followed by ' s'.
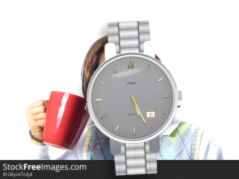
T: 5 h 26 min
